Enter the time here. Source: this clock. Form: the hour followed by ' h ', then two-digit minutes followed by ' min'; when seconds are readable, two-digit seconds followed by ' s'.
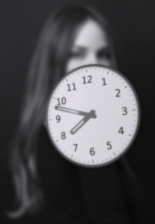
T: 7 h 48 min
